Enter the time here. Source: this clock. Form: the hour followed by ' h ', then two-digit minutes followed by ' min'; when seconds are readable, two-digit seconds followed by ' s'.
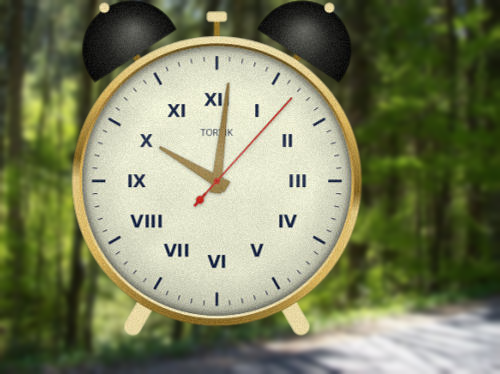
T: 10 h 01 min 07 s
